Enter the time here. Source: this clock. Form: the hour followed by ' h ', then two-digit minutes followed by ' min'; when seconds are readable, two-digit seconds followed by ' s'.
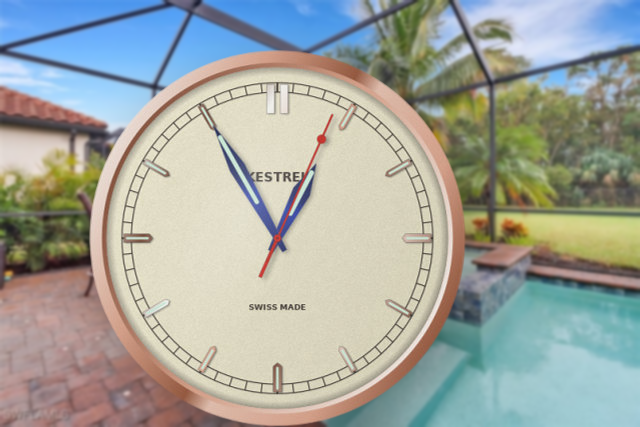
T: 12 h 55 min 04 s
